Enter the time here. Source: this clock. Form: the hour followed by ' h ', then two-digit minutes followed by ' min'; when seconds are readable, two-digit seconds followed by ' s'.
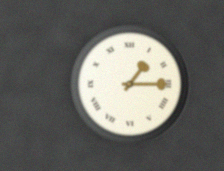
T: 1 h 15 min
